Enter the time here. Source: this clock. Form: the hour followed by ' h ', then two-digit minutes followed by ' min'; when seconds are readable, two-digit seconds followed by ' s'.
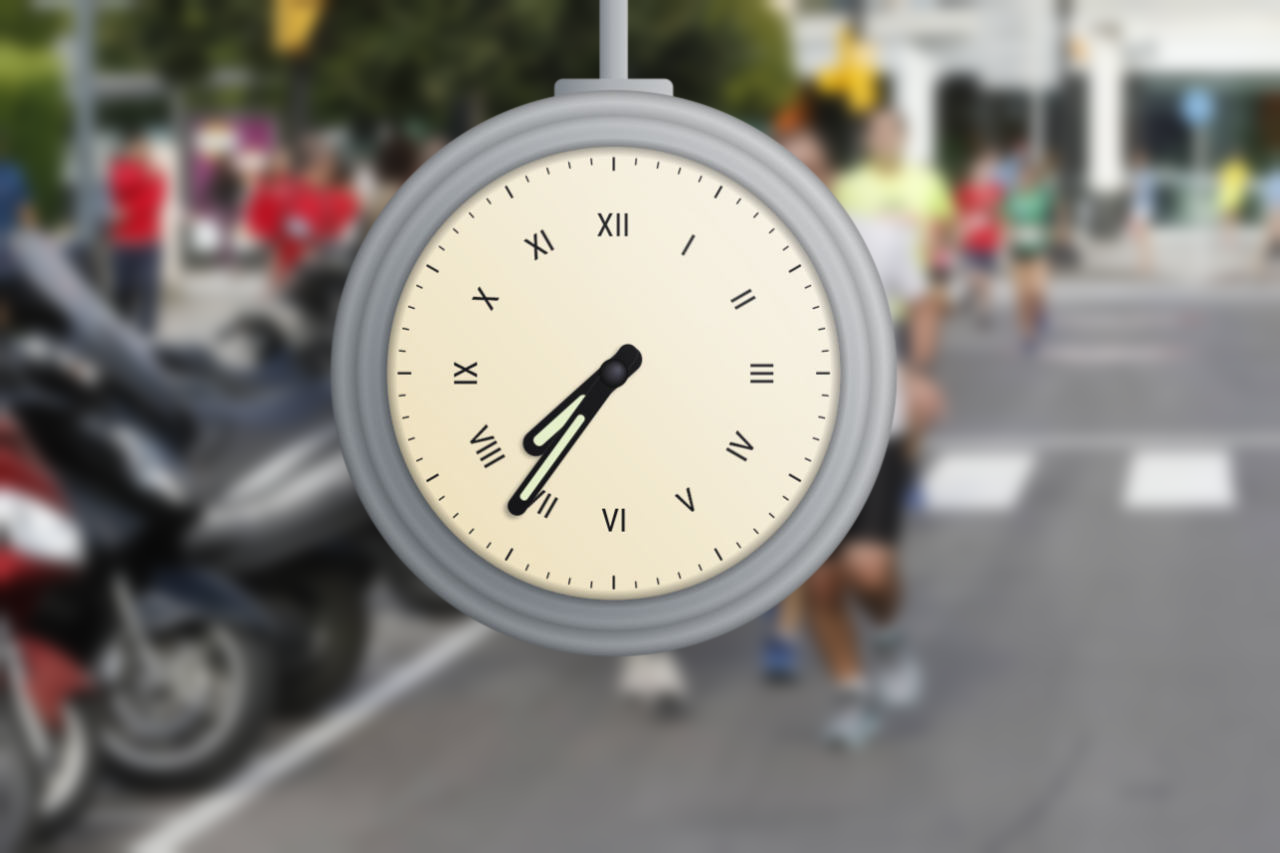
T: 7 h 36 min
